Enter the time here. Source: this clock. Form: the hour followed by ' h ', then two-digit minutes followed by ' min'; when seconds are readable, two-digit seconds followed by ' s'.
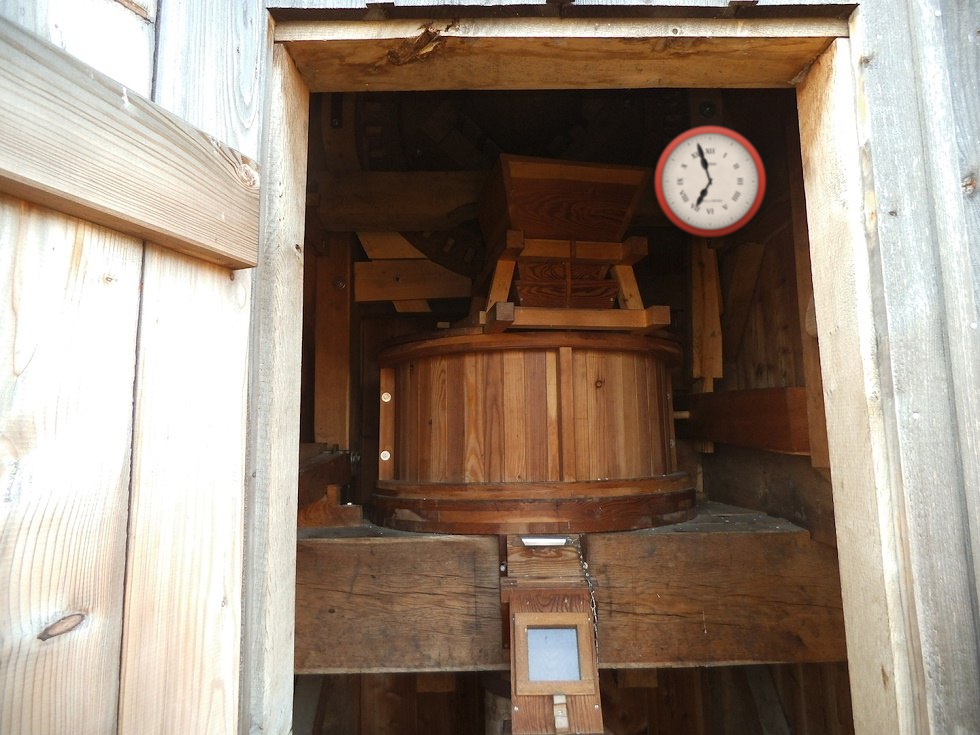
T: 6 h 57 min
